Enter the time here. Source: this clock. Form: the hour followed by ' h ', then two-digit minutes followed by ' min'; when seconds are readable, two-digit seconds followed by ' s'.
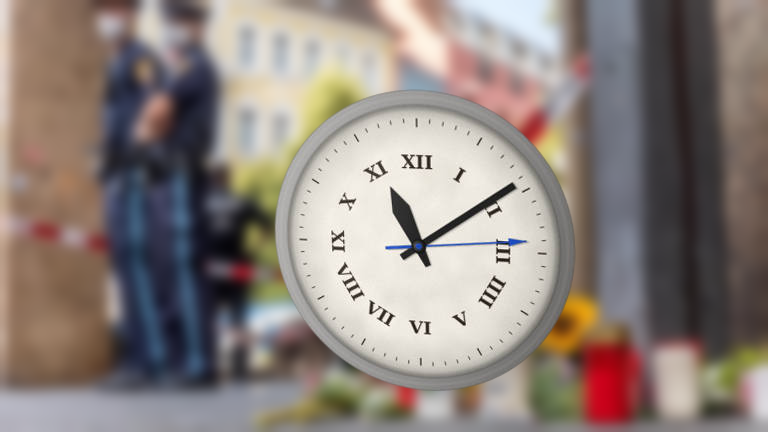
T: 11 h 09 min 14 s
